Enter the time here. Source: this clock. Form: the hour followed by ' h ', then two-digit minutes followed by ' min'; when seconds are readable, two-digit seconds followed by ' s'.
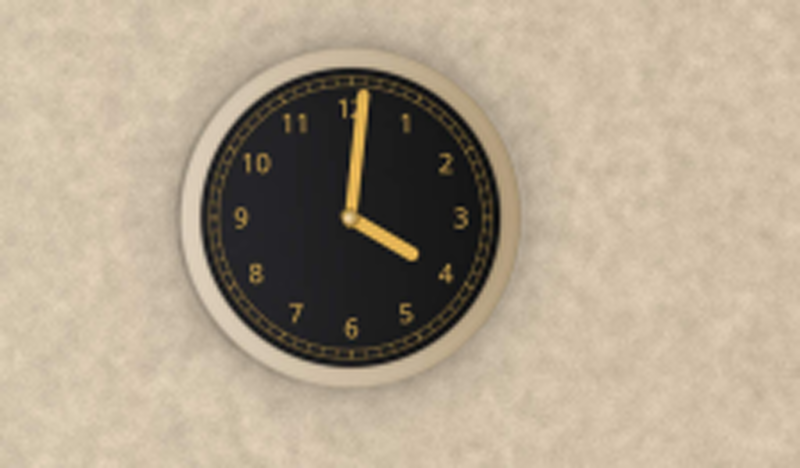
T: 4 h 01 min
